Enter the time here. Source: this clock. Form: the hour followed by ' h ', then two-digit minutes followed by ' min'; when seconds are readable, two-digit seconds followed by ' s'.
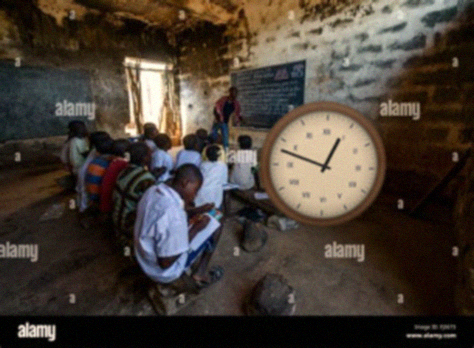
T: 12 h 48 min
